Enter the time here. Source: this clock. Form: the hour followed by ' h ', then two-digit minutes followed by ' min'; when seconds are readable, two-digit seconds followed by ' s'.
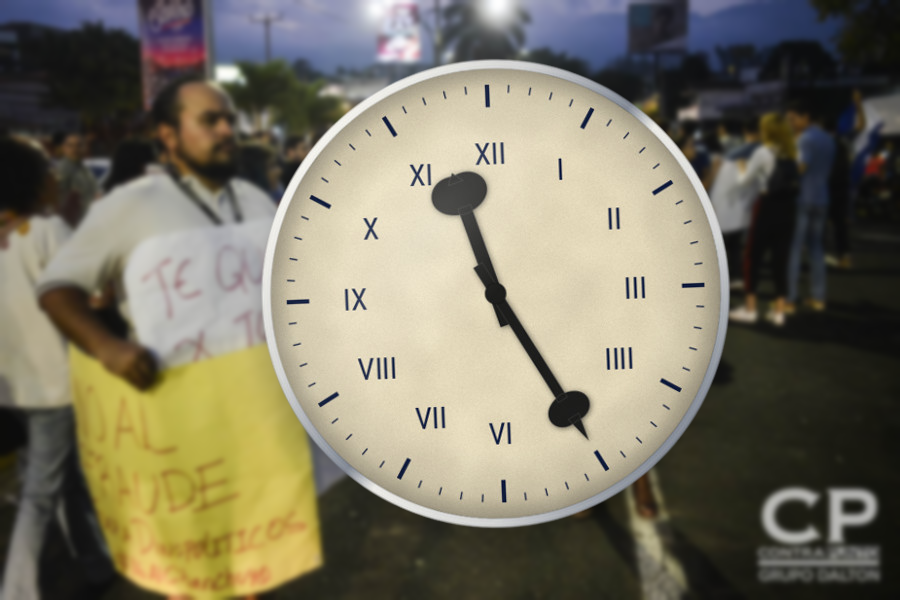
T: 11 h 25 min
